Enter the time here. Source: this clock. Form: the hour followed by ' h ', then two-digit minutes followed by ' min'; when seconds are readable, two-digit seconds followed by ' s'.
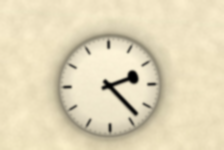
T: 2 h 23 min
